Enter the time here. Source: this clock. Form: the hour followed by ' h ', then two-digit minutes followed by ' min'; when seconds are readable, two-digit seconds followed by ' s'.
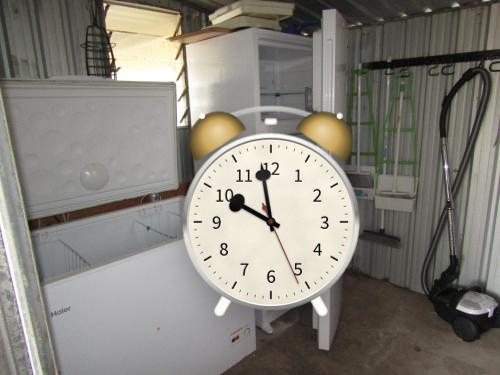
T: 9 h 58 min 26 s
